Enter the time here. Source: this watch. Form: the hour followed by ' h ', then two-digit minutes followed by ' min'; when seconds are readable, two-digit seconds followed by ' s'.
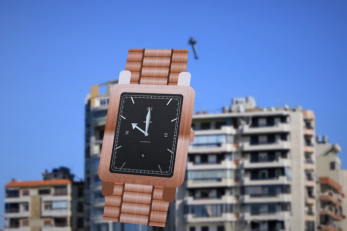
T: 10 h 00 min
